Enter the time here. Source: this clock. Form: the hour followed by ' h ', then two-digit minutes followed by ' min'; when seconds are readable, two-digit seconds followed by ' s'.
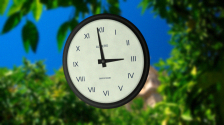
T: 2 h 59 min
